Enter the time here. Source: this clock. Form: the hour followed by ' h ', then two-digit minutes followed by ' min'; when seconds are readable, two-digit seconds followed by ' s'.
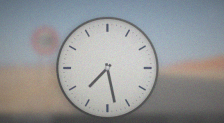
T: 7 h 28 min
